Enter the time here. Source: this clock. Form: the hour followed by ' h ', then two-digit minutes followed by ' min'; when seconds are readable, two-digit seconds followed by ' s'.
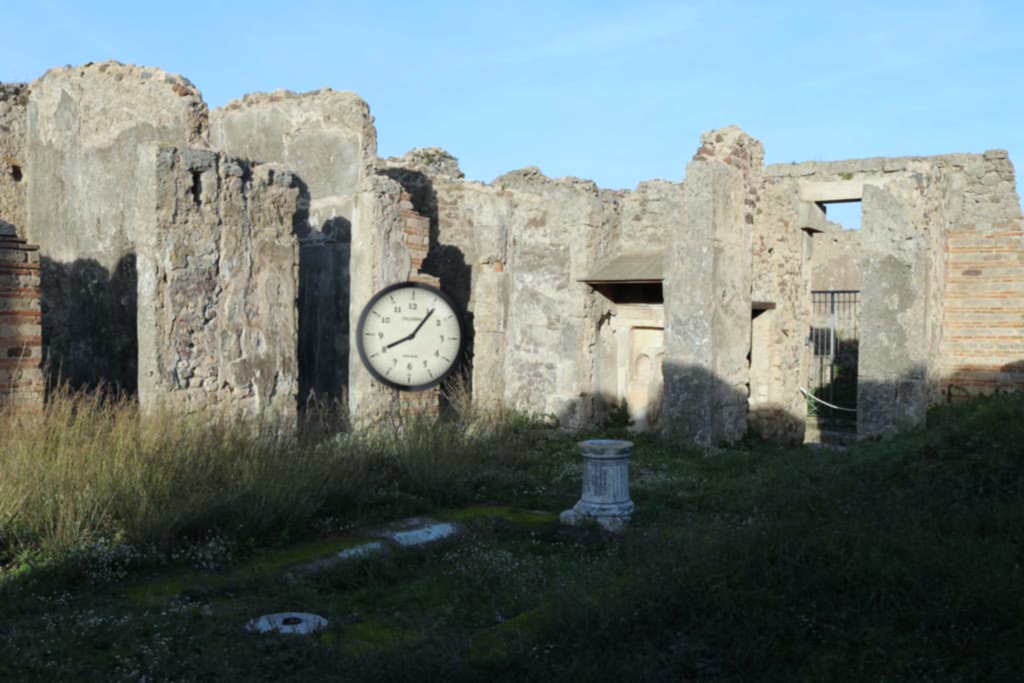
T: 8 h 06 min
